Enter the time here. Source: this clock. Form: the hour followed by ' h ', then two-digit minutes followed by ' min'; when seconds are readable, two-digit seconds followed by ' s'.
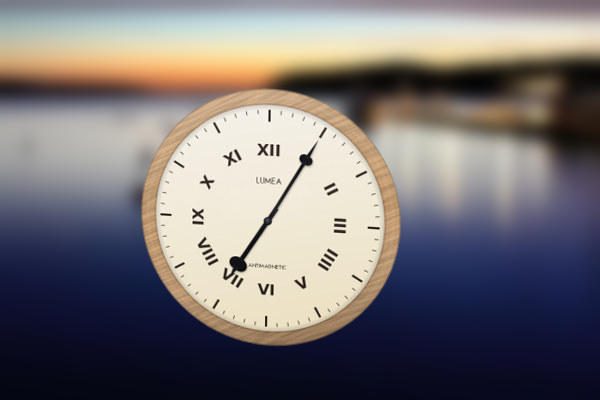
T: 7 h 05 min
